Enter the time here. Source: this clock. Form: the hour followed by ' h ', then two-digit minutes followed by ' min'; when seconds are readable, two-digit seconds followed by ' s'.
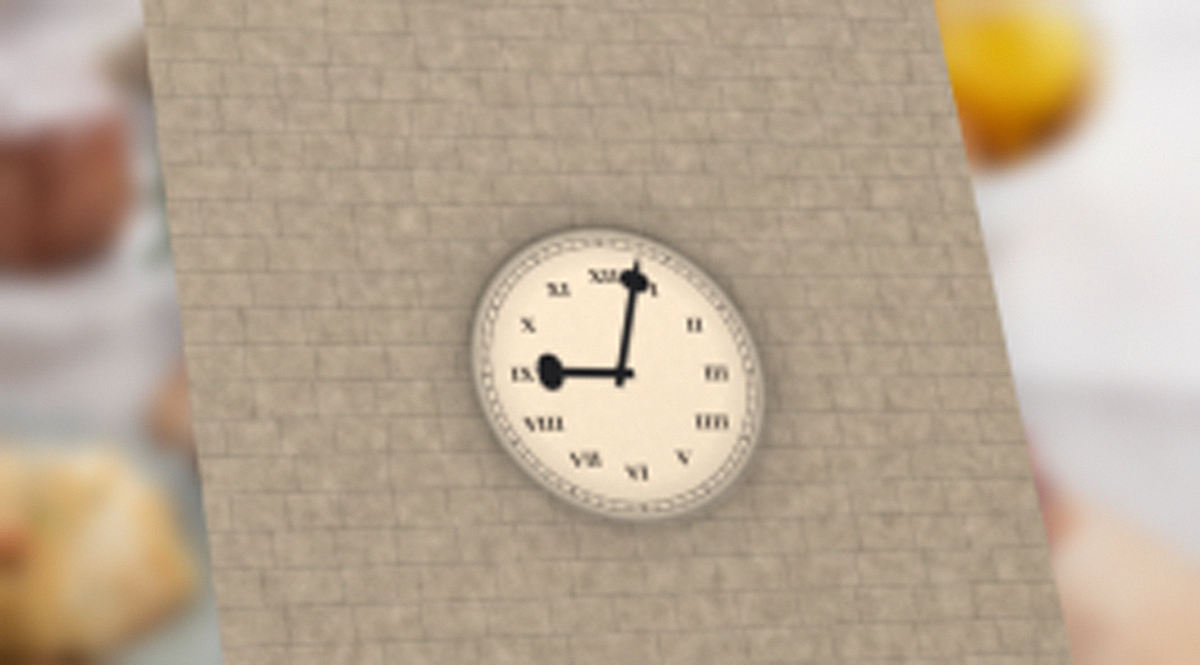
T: 9 h 03 min
